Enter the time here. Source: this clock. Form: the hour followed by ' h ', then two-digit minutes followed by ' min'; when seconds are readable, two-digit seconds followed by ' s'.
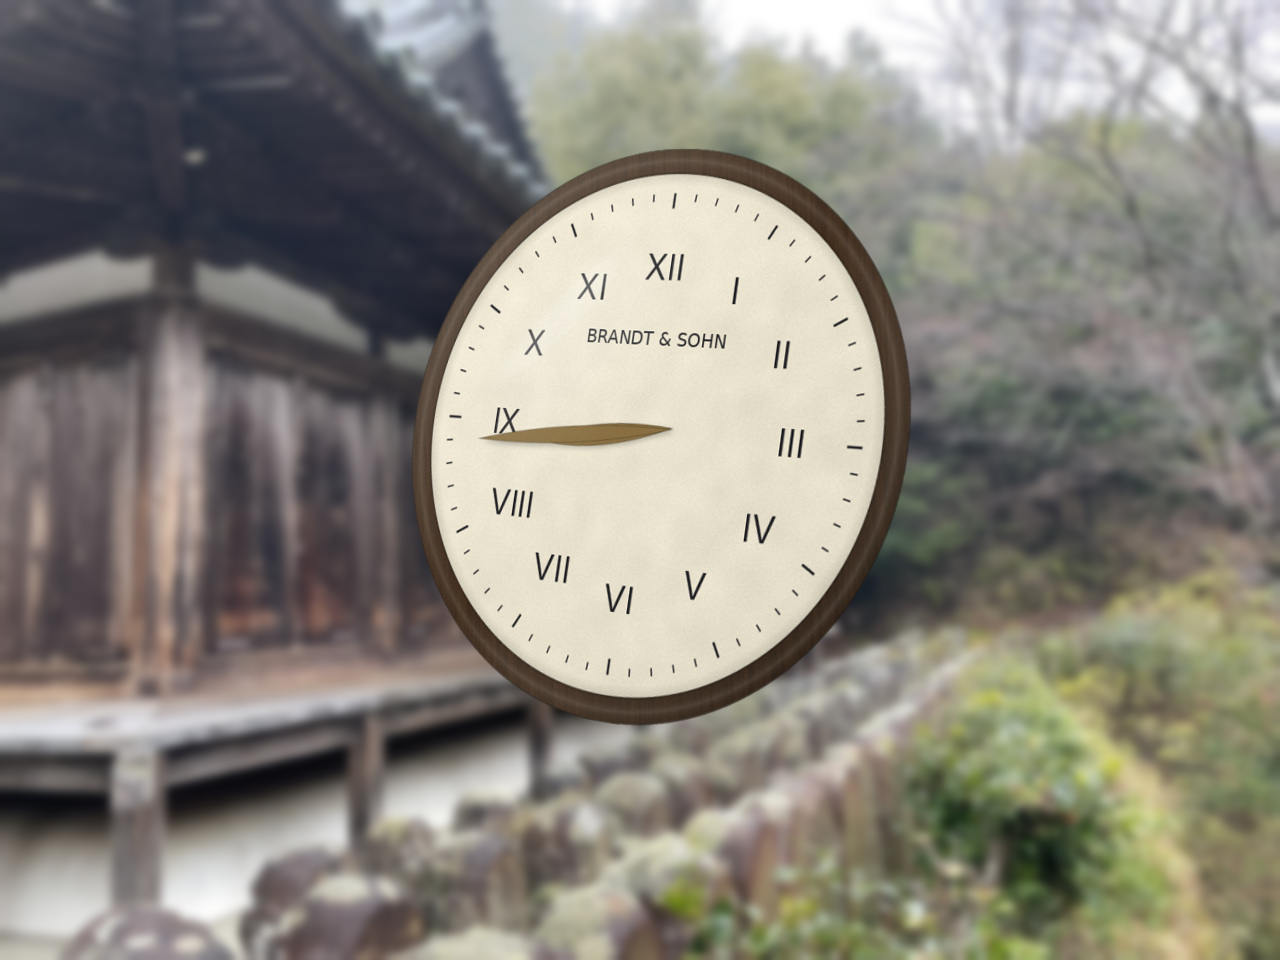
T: 8 h 44 min
